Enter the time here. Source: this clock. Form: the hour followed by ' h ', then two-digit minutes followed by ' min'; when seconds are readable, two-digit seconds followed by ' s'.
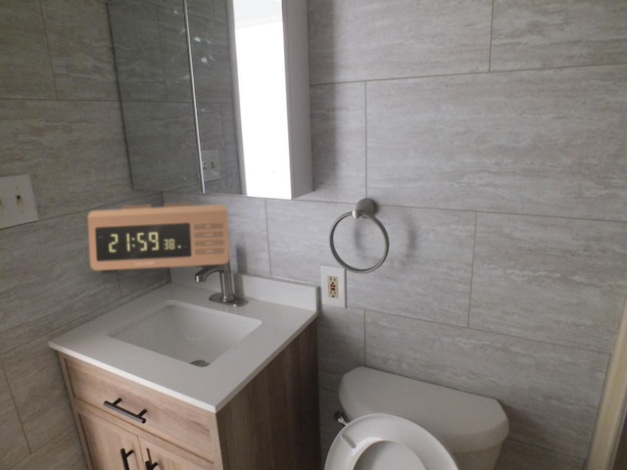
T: 21 h 59 min
